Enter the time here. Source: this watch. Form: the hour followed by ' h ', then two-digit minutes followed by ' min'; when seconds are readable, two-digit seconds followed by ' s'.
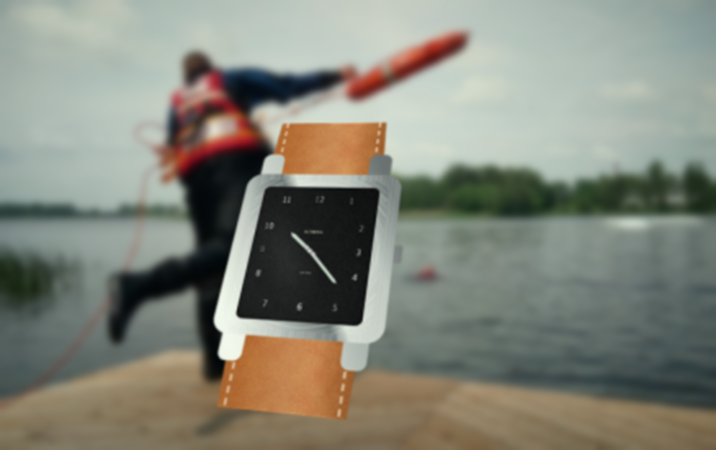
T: 10 h 23 min
